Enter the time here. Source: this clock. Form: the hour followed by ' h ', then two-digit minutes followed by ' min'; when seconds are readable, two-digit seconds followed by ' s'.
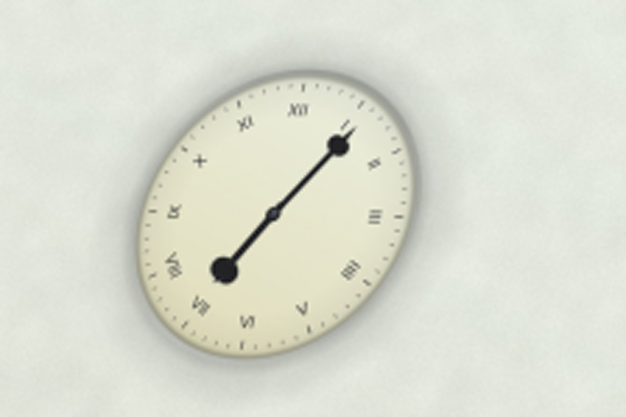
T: 7 h 06 min
